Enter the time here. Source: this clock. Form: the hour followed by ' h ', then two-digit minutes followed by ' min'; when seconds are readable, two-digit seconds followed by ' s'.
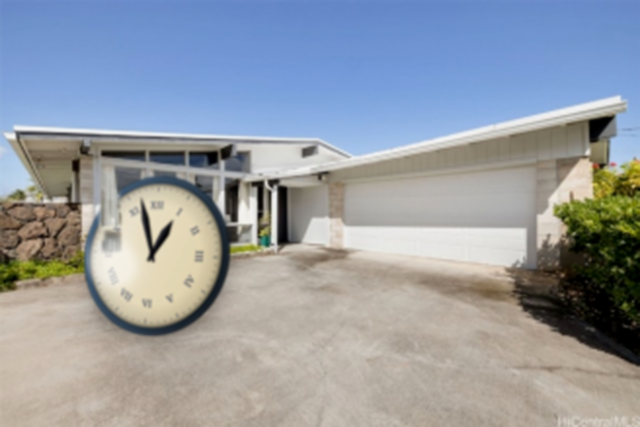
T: 12 h 57 min
